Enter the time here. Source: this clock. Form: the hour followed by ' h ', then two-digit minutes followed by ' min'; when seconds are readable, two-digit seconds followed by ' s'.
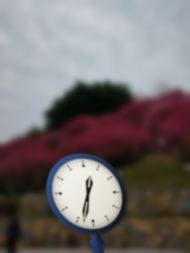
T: 12 h 33 min
